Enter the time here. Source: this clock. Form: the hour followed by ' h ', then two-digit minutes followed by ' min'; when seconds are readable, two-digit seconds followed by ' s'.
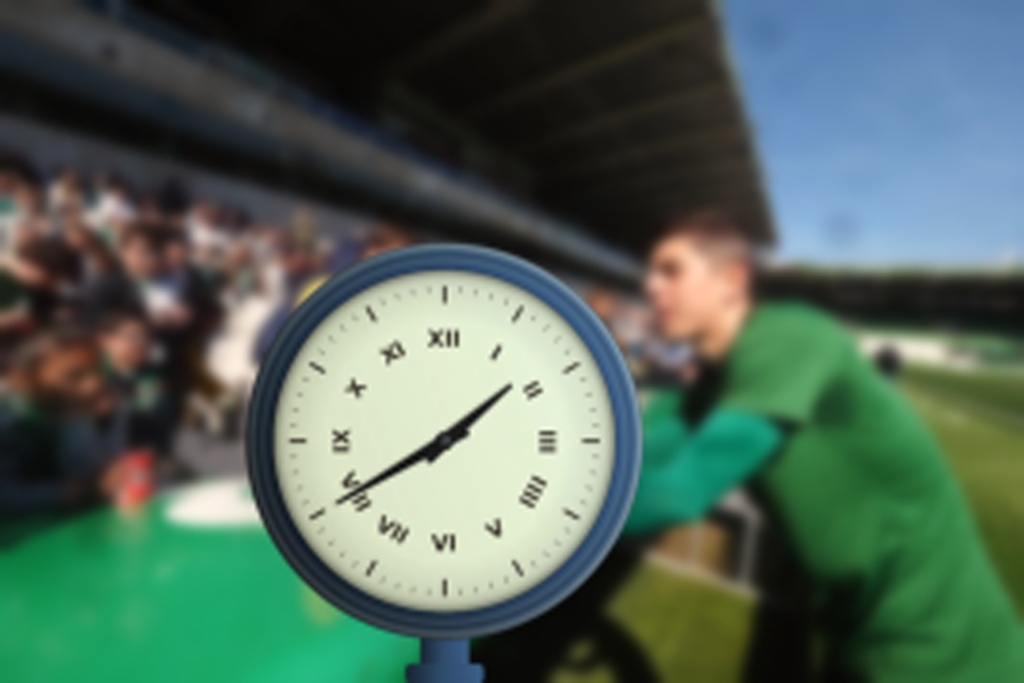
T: 1 h 40 min
